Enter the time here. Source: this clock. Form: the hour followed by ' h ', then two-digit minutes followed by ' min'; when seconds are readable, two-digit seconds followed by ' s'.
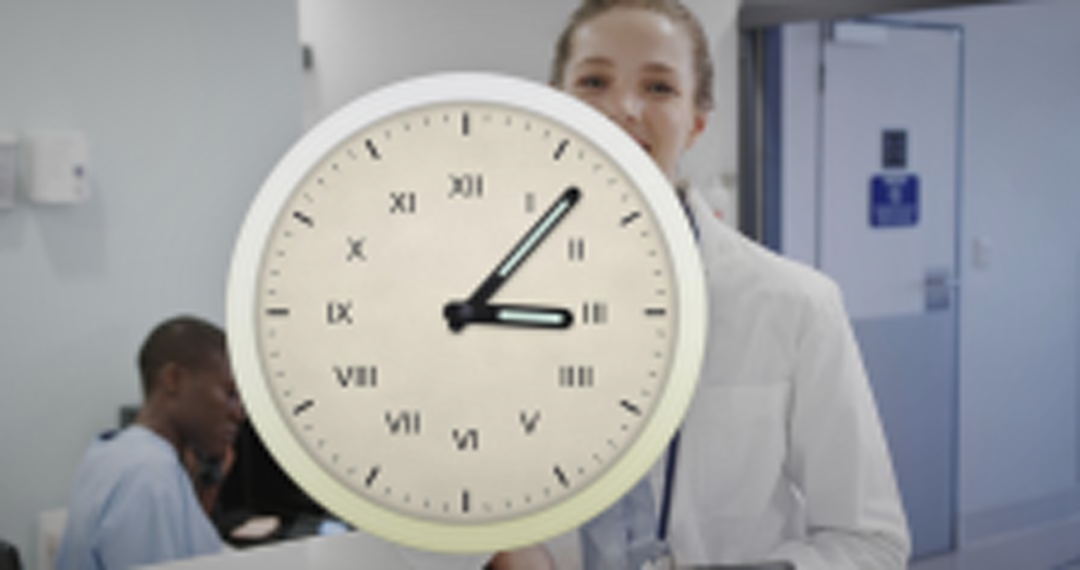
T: 3 h 07 min
